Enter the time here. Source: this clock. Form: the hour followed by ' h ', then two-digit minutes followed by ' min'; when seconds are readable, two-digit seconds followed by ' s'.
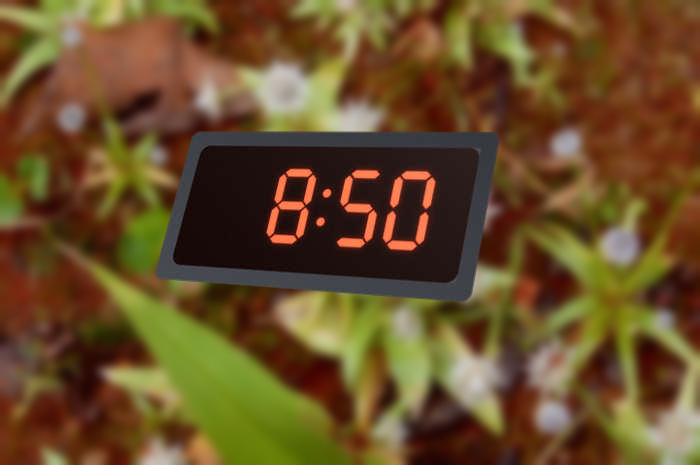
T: 8 h 50 min
